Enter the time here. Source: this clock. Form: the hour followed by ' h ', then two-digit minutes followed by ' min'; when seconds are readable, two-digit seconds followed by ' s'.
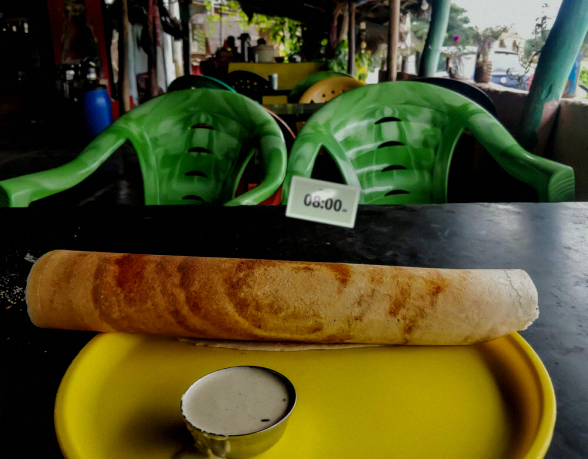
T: 8 h 00 min
